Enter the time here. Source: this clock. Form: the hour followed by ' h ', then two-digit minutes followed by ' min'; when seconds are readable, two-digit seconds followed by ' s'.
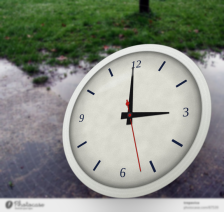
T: 2 h 59 min 27 s
